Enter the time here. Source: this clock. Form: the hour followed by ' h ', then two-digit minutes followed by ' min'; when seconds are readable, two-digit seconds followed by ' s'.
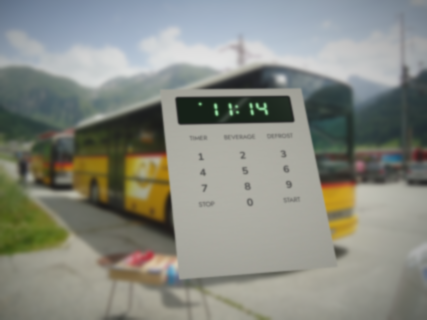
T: 11 h 14 min
